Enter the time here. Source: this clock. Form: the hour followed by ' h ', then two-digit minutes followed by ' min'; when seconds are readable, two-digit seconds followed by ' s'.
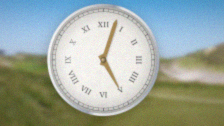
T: 5 h 03 min
